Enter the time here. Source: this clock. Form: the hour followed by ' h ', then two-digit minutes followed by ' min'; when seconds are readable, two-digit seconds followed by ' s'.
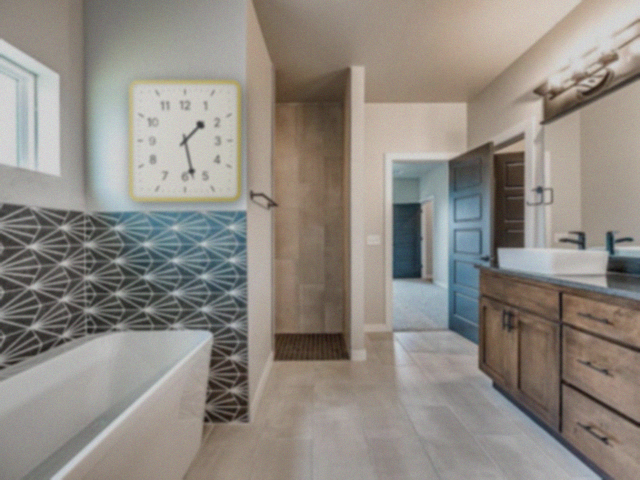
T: 1 h 28 min
